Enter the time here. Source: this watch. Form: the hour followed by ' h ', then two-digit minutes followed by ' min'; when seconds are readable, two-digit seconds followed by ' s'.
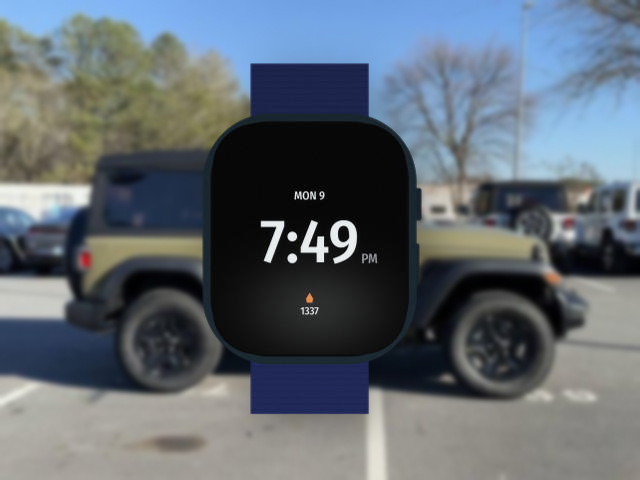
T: 7 h 49 min
